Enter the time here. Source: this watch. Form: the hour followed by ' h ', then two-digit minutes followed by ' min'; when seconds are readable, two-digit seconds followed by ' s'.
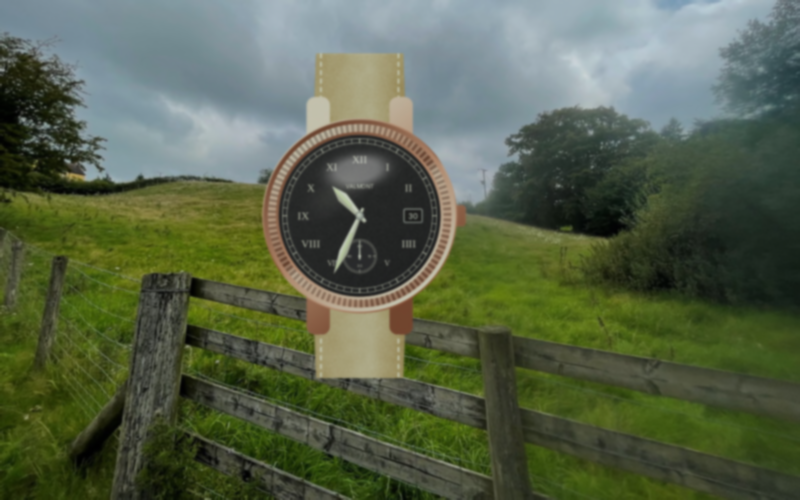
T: 10 h 34 min
